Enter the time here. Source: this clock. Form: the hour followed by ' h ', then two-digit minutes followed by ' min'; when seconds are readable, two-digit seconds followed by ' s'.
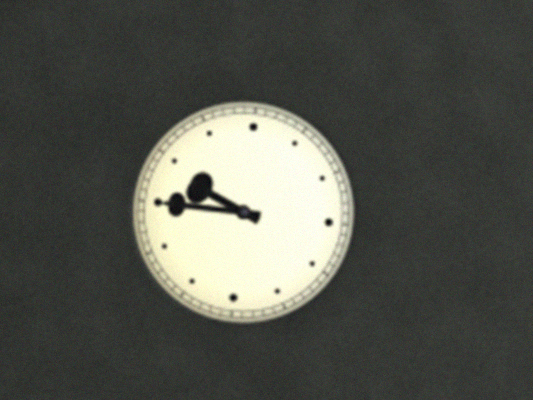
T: 9 h 45 min
